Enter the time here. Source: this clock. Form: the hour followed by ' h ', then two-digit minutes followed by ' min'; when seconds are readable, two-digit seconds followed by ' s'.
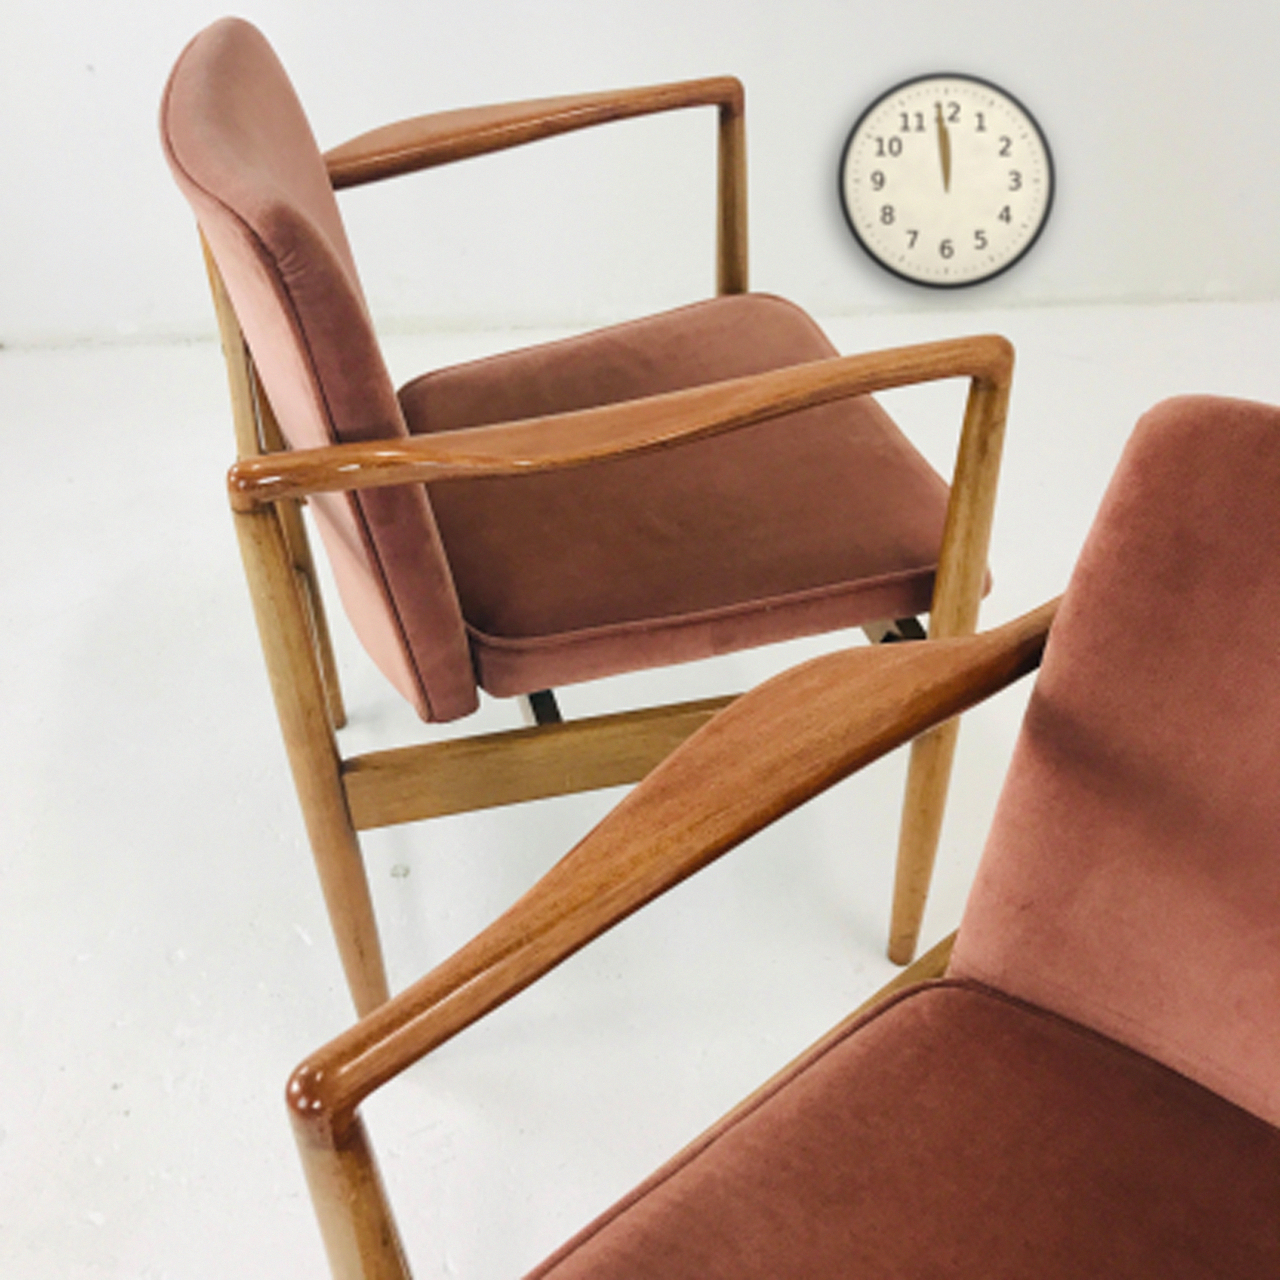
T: 11 h 59 min
